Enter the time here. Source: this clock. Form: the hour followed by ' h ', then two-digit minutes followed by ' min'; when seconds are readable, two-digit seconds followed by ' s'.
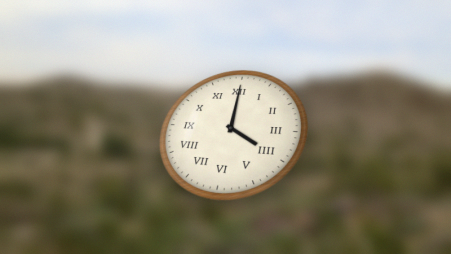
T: 4 h 00 min
